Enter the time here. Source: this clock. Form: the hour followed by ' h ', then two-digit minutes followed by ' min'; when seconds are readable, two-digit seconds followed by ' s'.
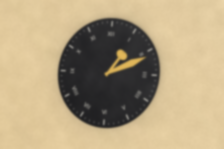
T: 1 h 11 min
